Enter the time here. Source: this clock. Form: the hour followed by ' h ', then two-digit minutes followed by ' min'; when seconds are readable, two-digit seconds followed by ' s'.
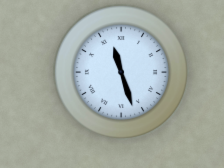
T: 11 h 27 min
